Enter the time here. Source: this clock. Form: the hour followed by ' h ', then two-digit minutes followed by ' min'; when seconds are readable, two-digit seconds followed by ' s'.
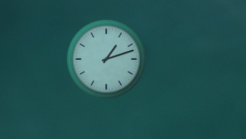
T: 1 h 12 min
